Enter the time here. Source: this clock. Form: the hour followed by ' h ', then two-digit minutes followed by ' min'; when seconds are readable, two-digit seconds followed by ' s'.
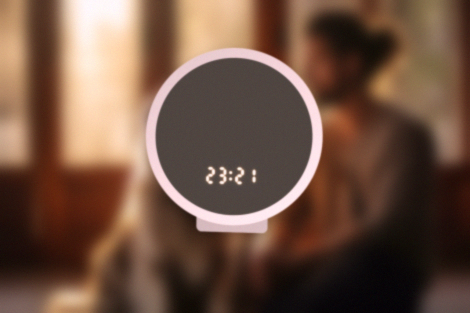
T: 23 h 21 min
